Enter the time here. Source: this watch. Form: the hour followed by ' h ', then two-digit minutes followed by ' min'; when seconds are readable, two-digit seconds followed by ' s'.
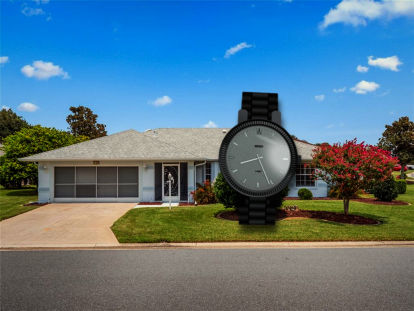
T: 8 h 26 min
